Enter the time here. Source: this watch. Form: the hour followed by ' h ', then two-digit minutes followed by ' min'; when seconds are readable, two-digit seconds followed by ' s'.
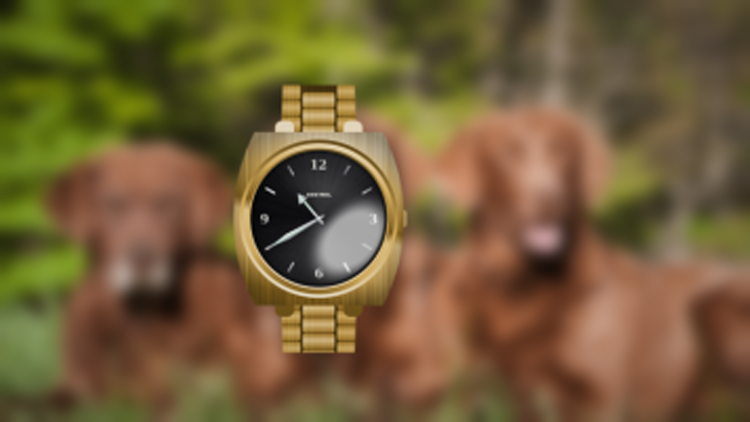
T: 10 h 40 min
